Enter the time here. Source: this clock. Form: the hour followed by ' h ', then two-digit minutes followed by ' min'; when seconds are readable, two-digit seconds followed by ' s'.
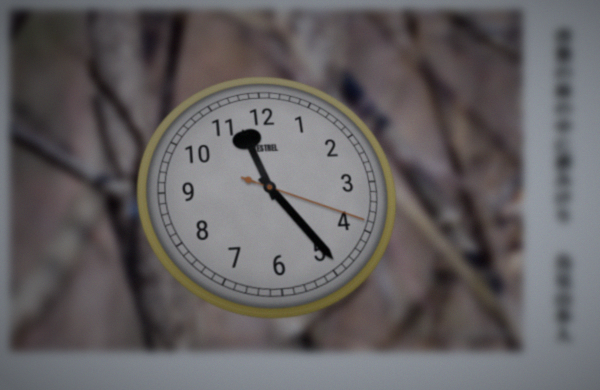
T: 11 h 24 min 19 s
